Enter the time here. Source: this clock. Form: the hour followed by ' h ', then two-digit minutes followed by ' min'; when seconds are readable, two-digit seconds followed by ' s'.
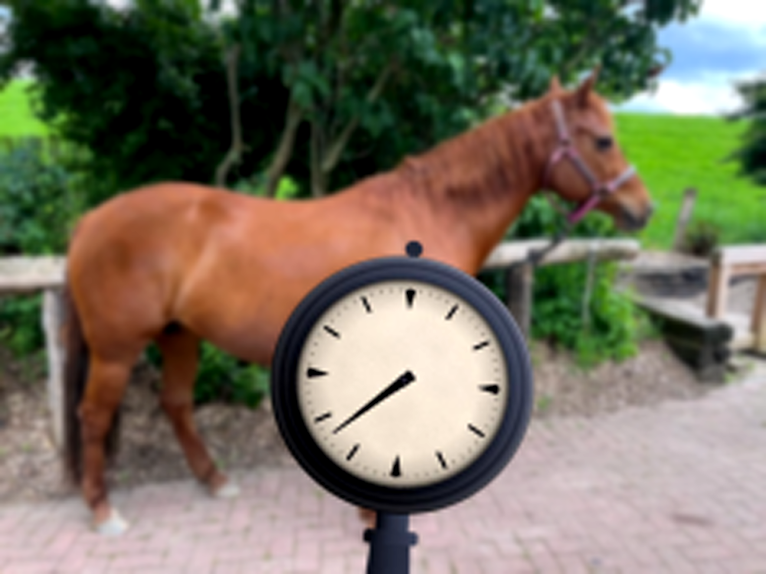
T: 7 h 38 min
